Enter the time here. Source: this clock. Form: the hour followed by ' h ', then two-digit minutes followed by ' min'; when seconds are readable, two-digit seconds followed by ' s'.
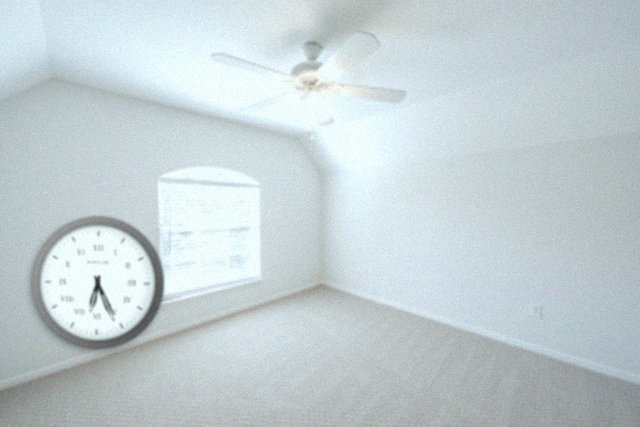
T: 6 h 26 min
